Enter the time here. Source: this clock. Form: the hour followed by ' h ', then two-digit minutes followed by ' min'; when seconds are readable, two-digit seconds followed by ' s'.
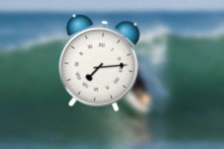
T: 7 h 13 min
